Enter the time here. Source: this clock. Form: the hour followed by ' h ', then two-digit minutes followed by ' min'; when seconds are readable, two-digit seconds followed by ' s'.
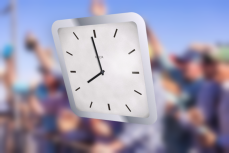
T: 7 h 59 min
